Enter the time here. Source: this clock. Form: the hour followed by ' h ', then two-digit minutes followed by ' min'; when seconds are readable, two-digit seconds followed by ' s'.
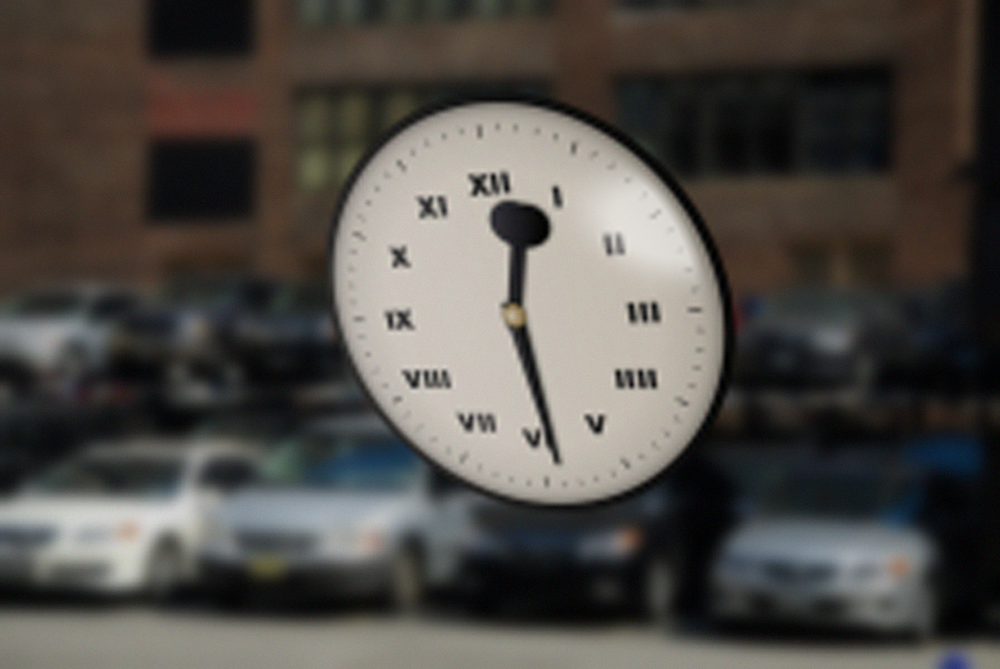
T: 12 h 29 min
